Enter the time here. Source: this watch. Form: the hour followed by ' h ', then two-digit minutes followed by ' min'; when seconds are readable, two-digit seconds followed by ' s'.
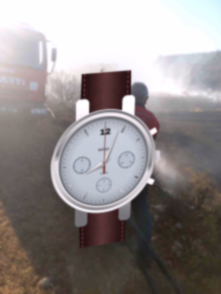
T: 8 h 04 min
